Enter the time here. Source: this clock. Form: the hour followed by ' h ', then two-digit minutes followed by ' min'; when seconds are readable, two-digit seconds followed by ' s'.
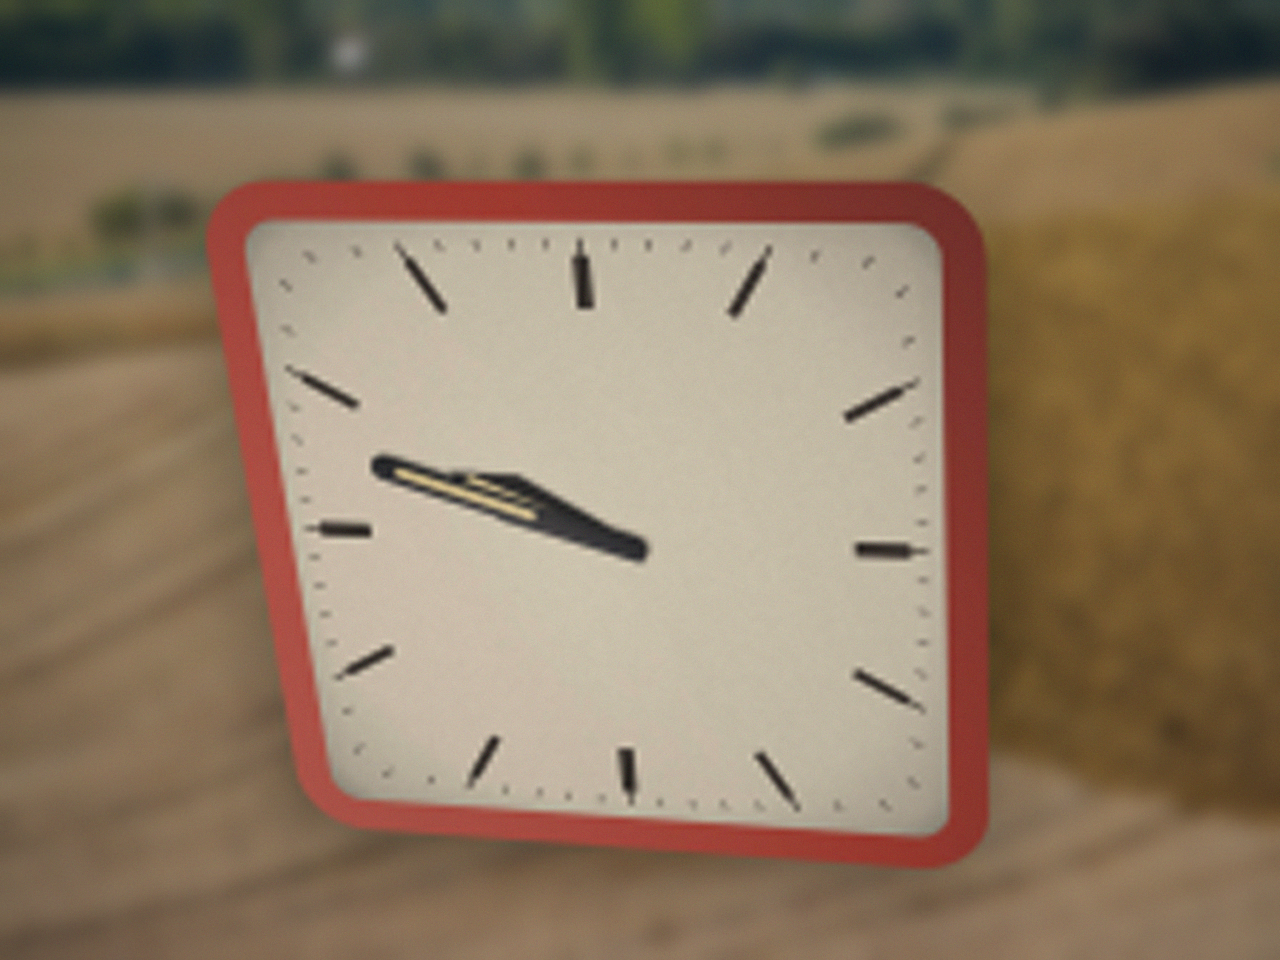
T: 9 h 48 min
